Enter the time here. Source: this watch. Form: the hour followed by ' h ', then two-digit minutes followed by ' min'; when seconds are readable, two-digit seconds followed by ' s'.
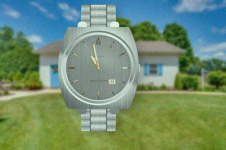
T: 10 h 58 min
